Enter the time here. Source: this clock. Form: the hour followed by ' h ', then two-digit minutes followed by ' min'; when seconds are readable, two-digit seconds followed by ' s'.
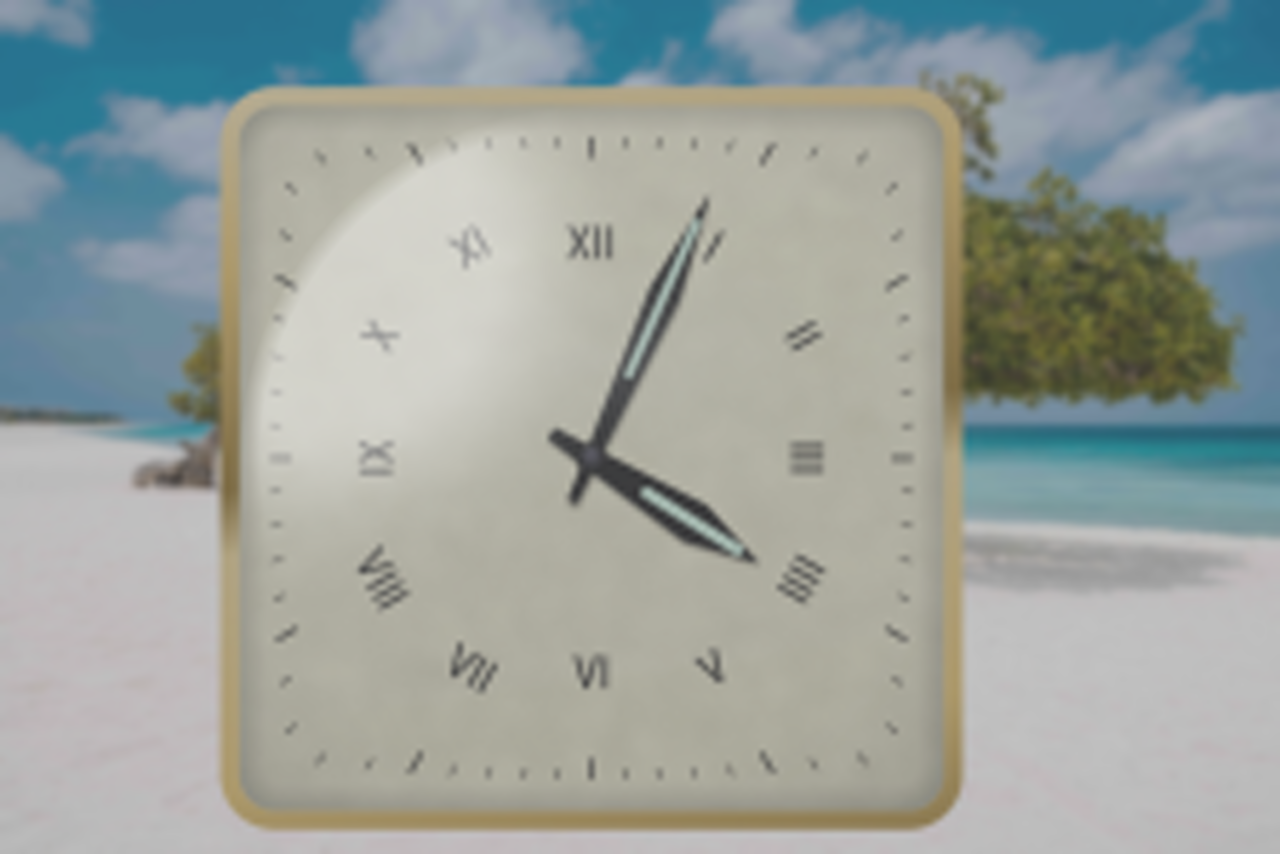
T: 4 h 04 min
